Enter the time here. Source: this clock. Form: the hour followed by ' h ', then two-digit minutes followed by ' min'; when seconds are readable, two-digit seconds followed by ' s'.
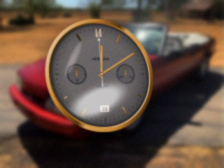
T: 12 h 10 min
